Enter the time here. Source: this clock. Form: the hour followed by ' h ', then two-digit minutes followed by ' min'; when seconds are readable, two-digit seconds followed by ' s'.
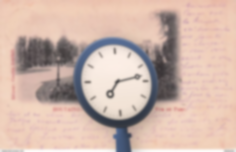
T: 7 h 13 min
